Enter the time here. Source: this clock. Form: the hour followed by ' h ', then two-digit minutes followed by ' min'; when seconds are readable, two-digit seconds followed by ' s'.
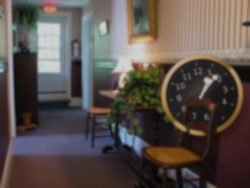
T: 1 h 08 min
